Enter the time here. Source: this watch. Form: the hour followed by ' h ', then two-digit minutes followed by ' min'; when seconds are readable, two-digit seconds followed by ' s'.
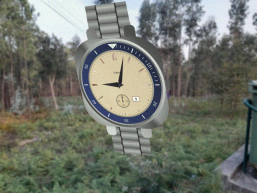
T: 9 h 03 min
